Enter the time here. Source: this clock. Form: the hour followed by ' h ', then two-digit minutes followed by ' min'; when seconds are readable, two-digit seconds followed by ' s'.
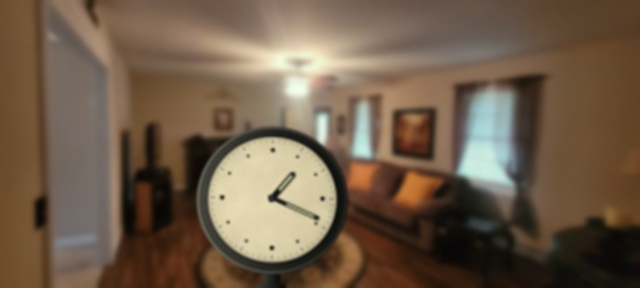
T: 1 h 19 min
